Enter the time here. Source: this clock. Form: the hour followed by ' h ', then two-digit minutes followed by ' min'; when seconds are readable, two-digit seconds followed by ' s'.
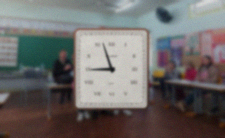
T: 8 h 57 min
